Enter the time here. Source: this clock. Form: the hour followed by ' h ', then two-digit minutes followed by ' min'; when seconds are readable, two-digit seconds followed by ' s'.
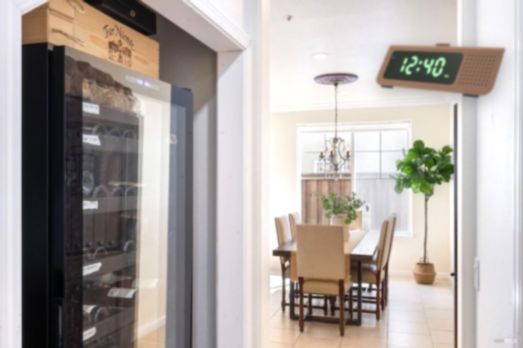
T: 12 h 40 min
